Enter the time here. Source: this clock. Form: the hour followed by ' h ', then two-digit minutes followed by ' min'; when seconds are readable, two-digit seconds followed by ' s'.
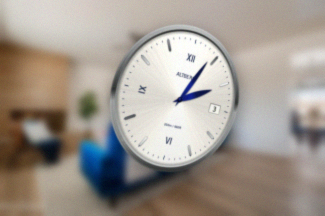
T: 2 h 04 min
